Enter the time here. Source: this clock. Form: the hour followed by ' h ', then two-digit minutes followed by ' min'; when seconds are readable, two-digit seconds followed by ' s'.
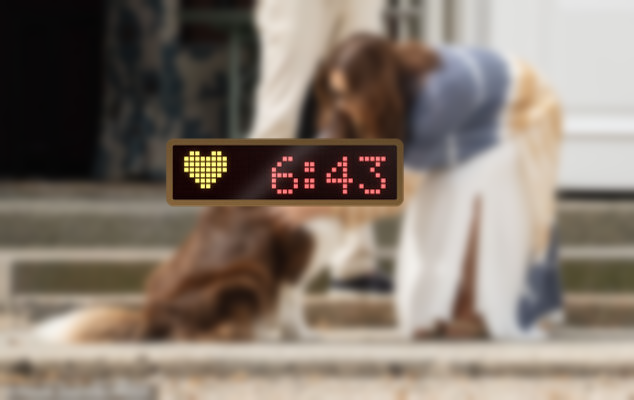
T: 6 h 43 min
